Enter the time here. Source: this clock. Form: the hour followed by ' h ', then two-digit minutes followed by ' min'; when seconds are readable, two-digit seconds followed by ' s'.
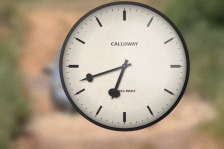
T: 6 h 42 min
